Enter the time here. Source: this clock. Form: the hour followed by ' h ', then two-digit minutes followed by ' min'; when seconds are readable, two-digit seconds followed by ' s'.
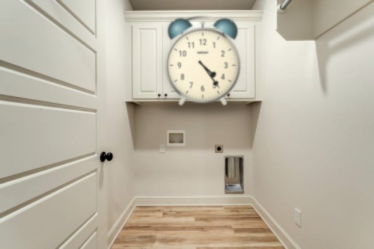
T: 4 h 24 min
